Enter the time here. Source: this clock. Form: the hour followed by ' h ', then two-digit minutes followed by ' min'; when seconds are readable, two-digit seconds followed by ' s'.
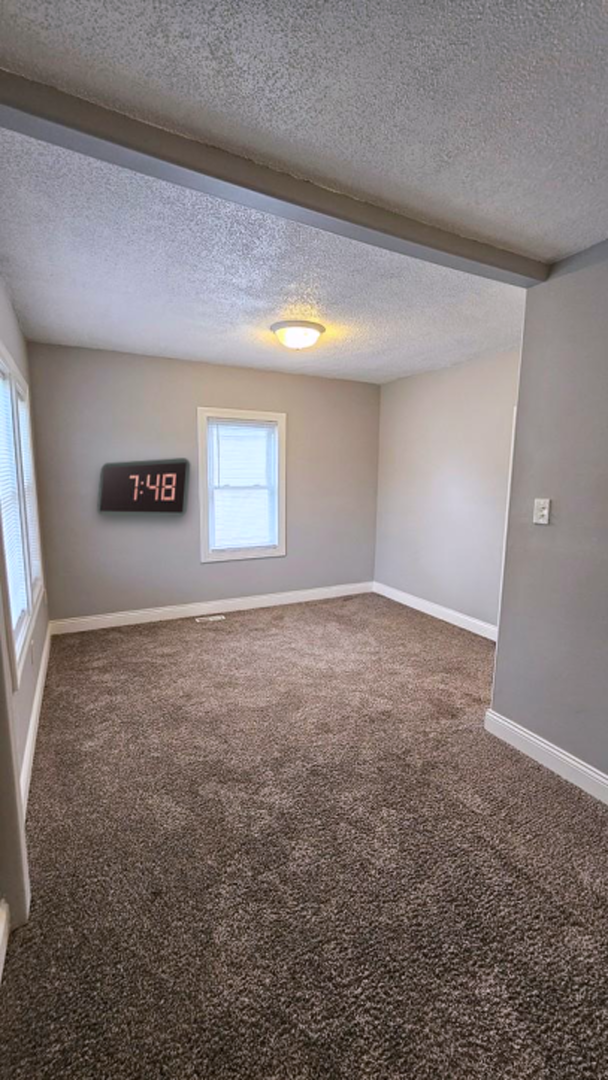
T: 7 h 48 min
